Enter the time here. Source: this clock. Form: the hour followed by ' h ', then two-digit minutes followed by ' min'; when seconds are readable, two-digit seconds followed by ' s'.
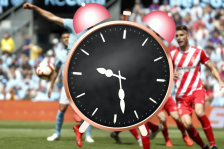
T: 9 h 28 min
